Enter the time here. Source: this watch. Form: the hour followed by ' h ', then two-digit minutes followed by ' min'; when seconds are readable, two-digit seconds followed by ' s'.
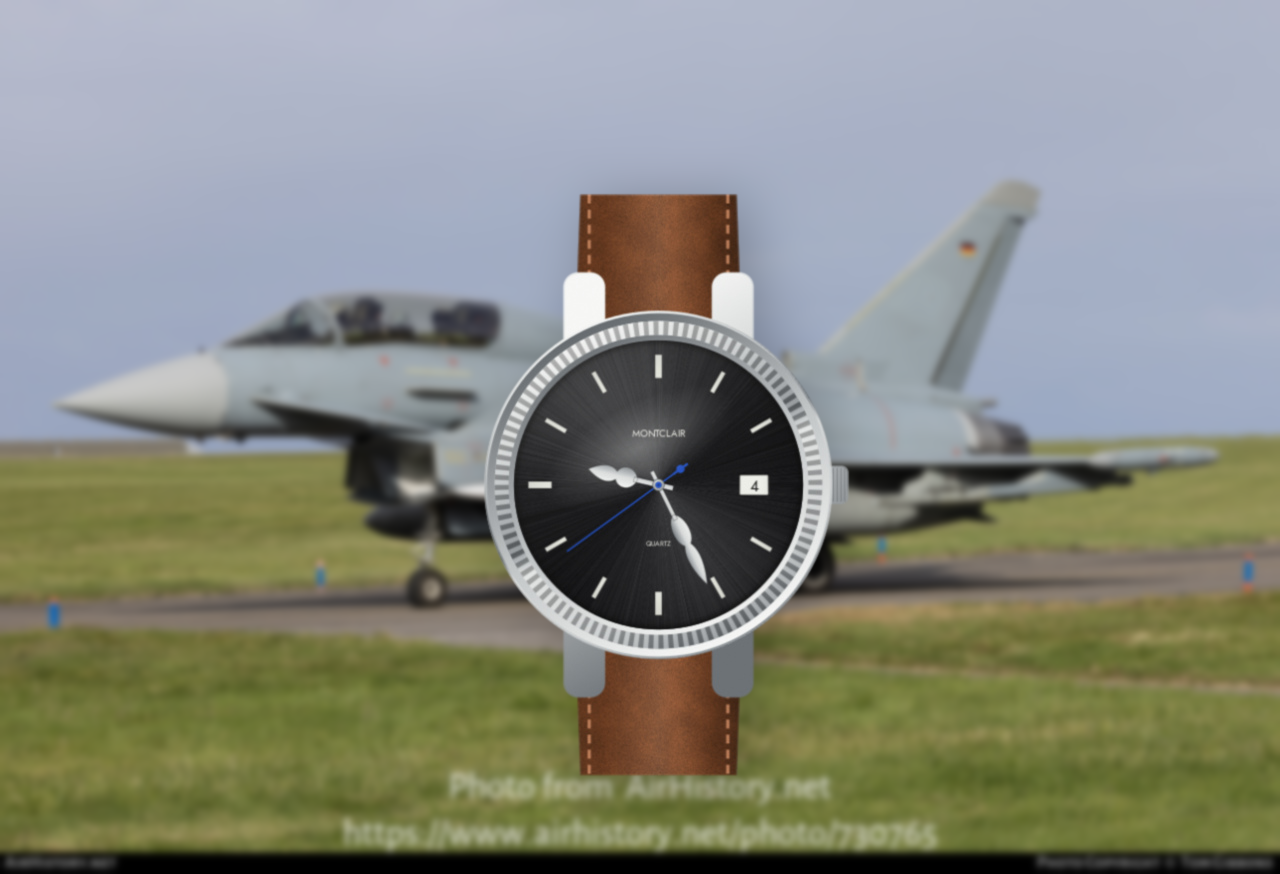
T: 9 h 25 min 39 s
